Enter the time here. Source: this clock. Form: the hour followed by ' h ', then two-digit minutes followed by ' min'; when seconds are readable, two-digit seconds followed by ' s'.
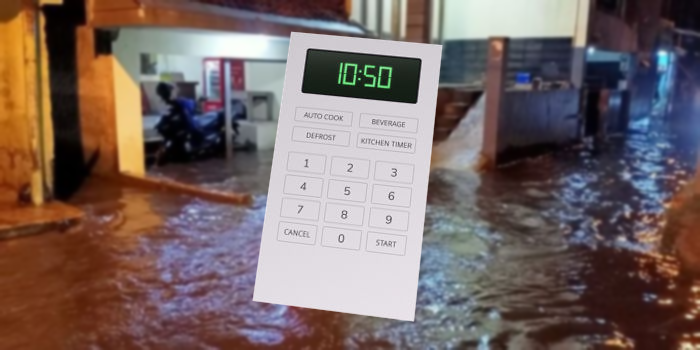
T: 10 h 50 min
